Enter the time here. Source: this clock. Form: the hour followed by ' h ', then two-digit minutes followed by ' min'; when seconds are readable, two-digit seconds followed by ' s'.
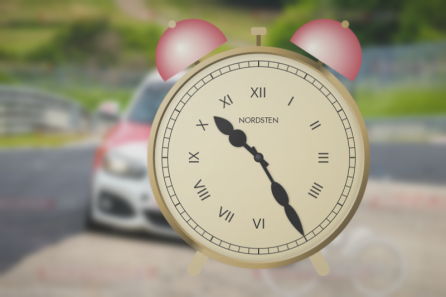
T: 10 h 25 min
